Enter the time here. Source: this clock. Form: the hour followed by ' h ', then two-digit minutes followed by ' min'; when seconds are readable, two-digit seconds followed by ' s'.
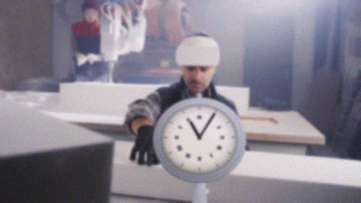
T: 11 h 05 min
